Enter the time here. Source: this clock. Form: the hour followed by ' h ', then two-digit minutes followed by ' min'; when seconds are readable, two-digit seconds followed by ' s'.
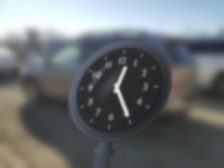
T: 12 h 25 min
